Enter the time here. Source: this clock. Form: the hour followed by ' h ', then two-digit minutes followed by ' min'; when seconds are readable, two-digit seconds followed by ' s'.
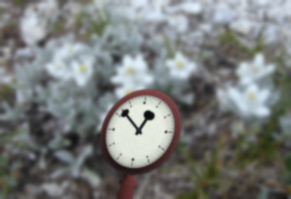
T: 12 h 52 min
